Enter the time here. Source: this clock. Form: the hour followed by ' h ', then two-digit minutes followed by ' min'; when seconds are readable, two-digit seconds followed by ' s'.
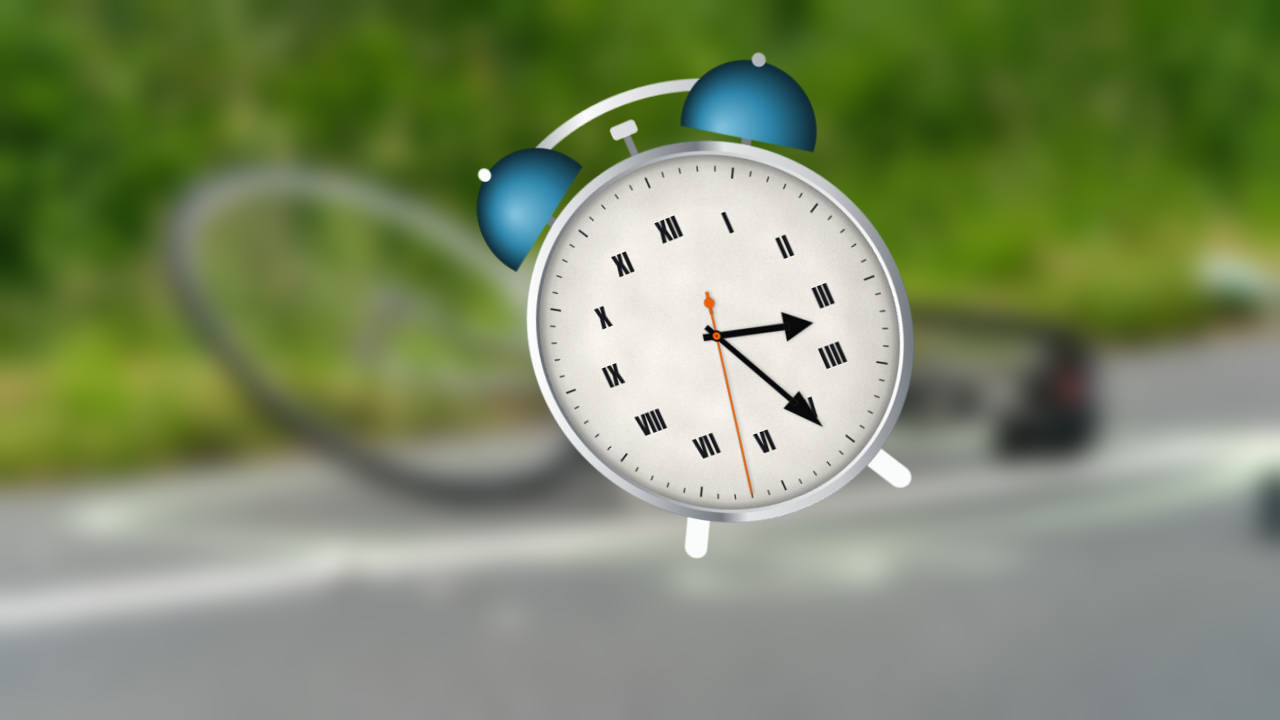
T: 3 h 25 min 32 s
